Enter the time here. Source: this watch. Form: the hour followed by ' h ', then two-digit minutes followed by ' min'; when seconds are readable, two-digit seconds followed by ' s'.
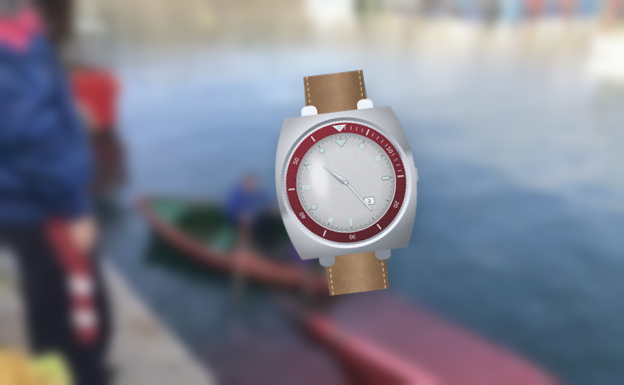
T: 10 h 24 min
